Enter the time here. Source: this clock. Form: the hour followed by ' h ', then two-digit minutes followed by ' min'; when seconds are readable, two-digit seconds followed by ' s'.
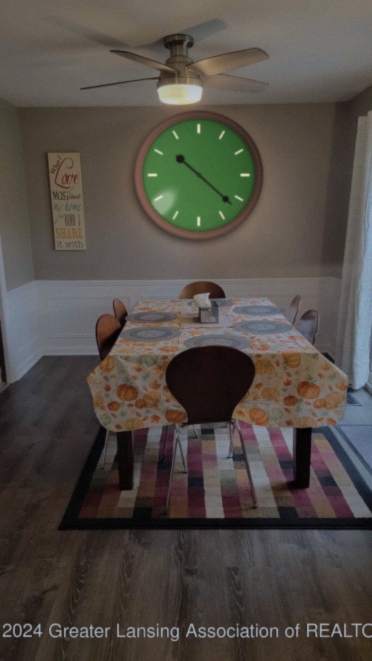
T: 10 h 22 min
